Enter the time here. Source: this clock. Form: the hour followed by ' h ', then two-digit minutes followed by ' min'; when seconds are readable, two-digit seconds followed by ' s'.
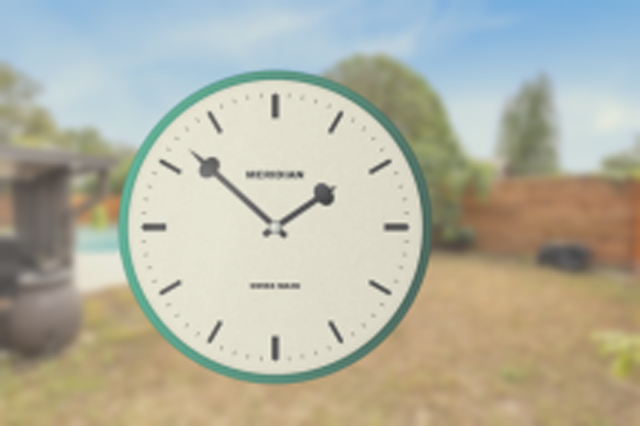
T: 1 h 52 min
